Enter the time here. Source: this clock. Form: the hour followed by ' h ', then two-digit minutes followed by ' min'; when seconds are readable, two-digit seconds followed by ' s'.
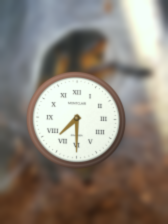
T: 7 h 30 min
